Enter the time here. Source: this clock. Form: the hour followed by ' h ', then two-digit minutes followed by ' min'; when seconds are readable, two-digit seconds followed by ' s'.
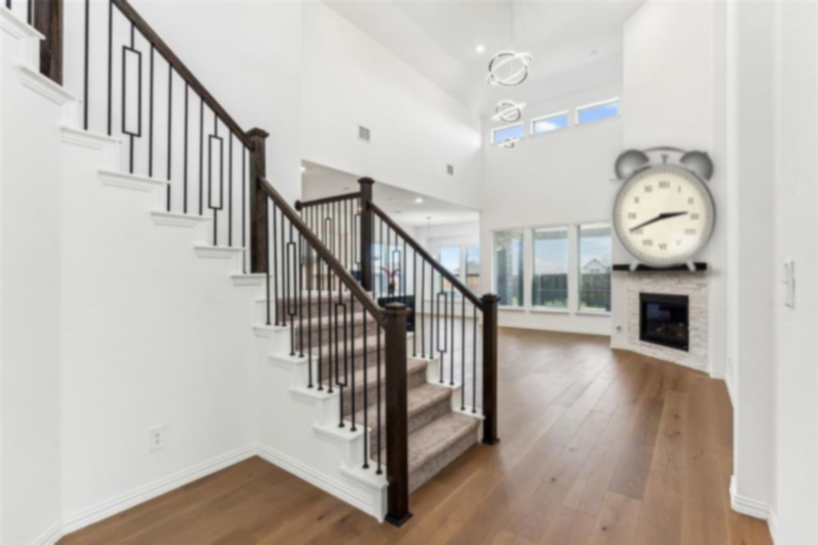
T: 2 h 41 min
